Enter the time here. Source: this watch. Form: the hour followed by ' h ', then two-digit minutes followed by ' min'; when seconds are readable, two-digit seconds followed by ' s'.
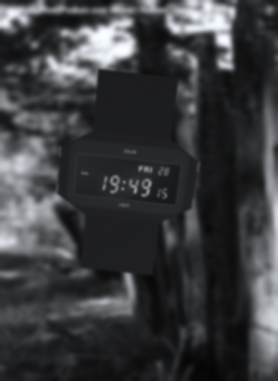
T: 19 h 49 min
